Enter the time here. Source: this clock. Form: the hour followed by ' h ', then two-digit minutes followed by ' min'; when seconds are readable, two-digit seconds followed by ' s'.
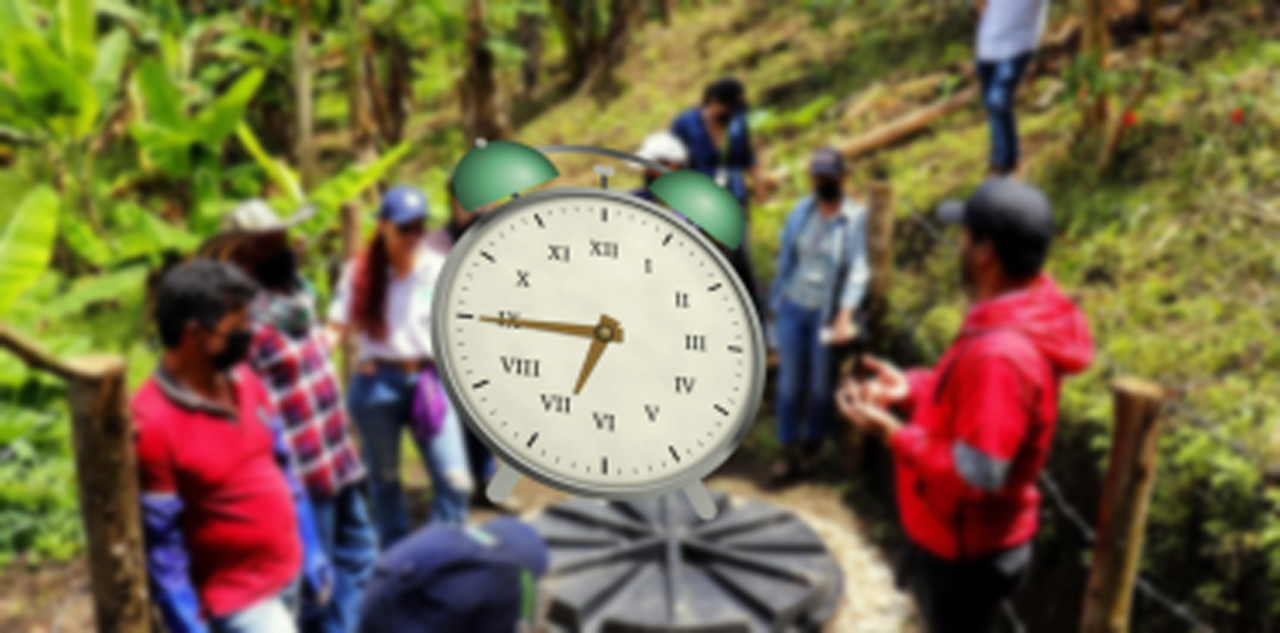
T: 6 h 45 min
